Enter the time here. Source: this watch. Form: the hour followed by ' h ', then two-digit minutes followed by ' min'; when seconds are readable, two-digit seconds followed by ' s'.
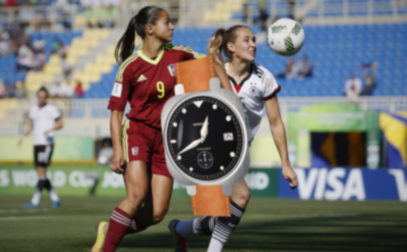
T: 12 h 41 min
